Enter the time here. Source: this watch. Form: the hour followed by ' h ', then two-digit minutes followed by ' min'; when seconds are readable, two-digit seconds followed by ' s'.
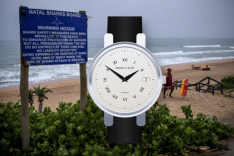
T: 1 h 51 min
